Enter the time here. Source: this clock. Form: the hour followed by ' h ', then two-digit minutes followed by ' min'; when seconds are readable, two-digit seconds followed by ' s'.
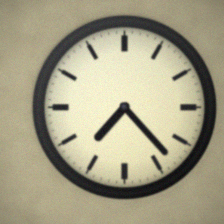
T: 7 h 23 min
